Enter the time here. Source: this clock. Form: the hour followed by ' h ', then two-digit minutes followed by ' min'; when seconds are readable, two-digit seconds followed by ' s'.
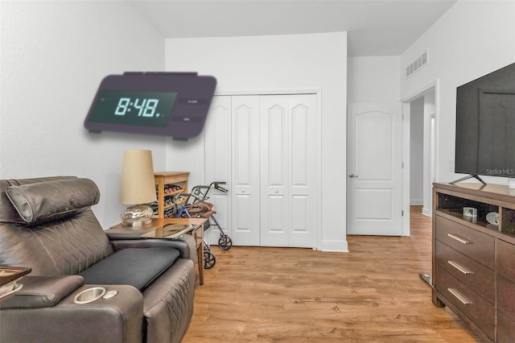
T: 8 h 48 min
